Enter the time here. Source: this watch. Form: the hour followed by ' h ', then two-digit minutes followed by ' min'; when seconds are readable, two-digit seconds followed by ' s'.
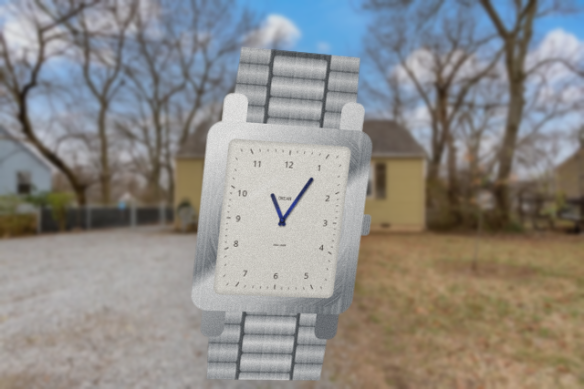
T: 11 h 05 min
